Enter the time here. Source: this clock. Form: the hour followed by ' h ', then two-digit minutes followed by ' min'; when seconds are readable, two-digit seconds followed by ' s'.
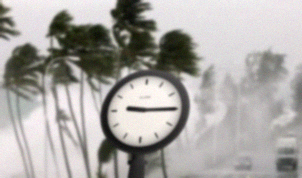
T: 9 h 15 min
